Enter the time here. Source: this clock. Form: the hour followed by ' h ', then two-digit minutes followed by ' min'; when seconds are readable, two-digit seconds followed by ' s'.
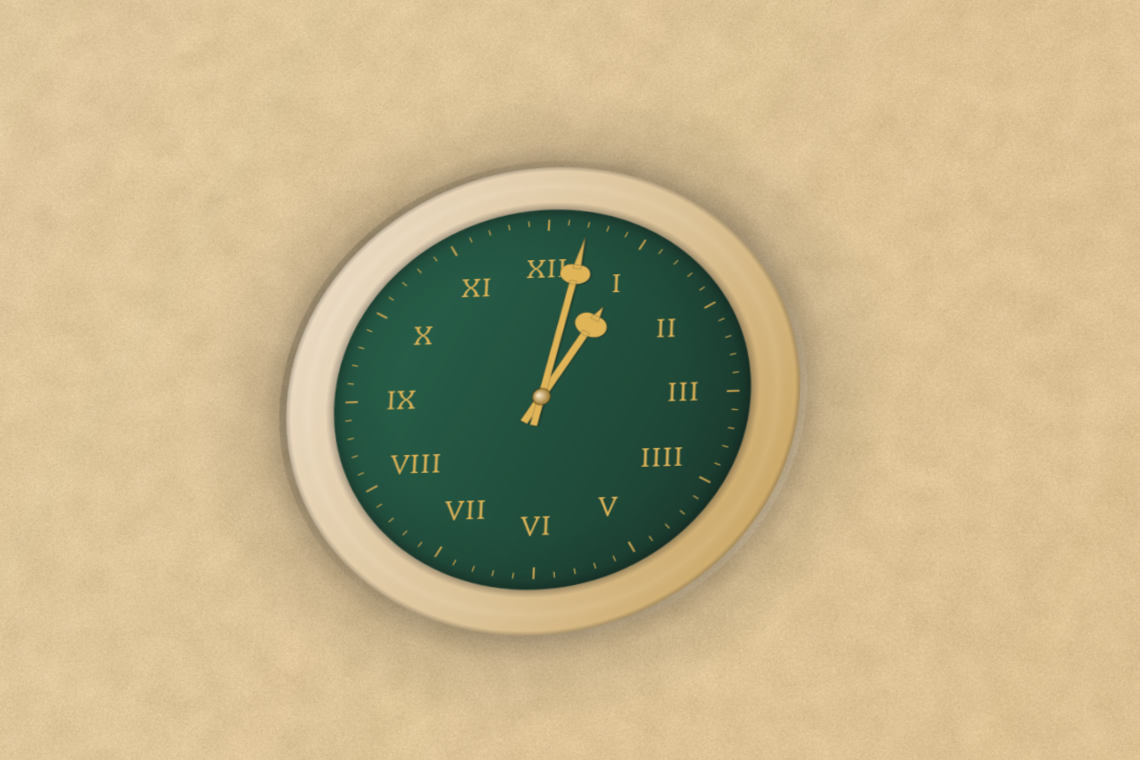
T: 1 h 02 min
